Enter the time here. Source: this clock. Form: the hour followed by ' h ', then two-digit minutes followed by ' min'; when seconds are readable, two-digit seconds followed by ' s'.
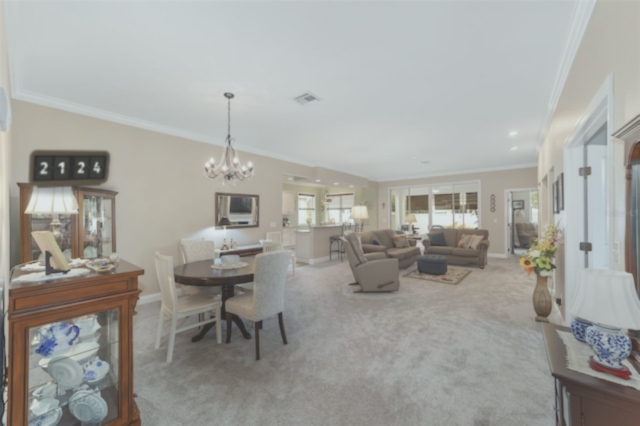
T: 21 h 24 min
